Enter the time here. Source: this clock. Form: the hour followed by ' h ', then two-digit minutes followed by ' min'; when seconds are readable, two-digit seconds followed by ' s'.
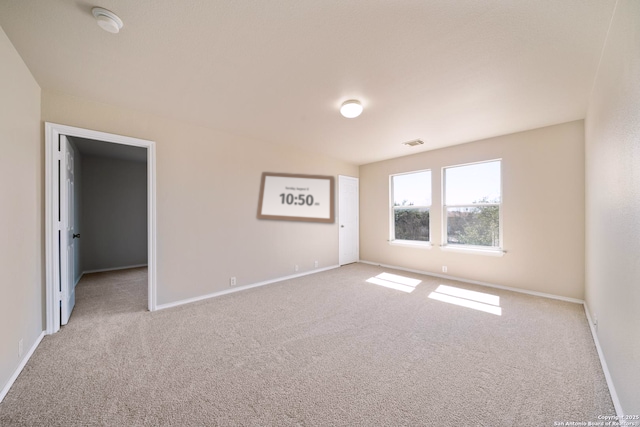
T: 10 h 50 min
